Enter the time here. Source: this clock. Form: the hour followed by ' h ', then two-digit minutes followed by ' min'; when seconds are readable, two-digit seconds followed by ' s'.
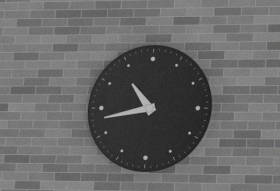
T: 10 h 43 min
